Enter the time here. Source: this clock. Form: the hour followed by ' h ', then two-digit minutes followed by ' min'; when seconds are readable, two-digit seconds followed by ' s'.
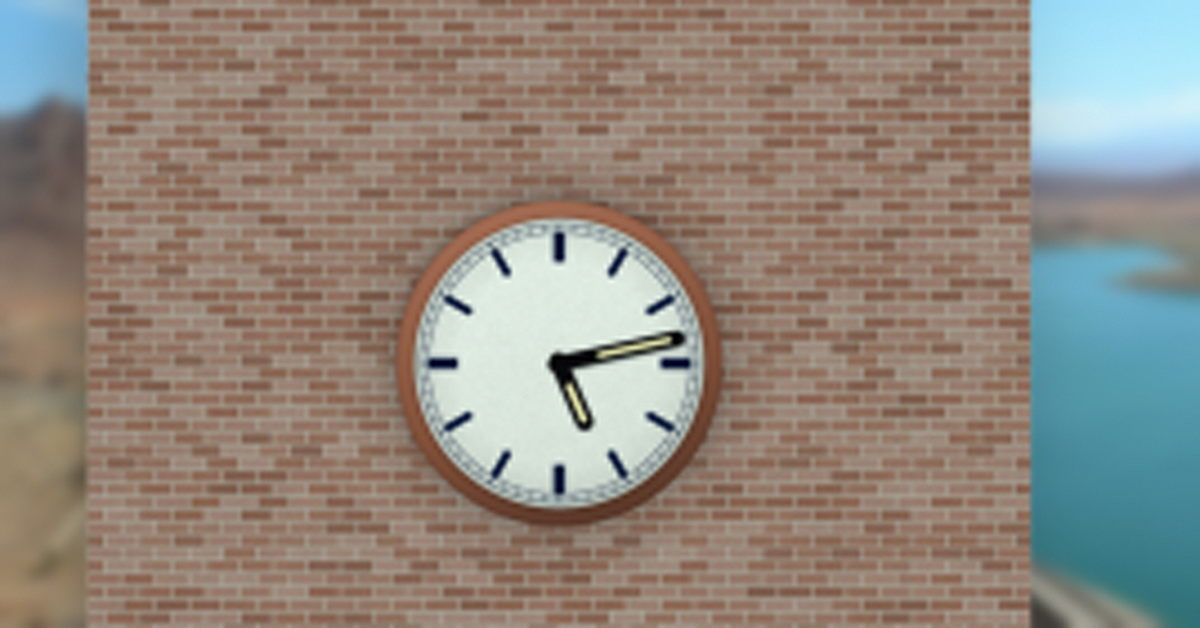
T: 5 h 13 min
